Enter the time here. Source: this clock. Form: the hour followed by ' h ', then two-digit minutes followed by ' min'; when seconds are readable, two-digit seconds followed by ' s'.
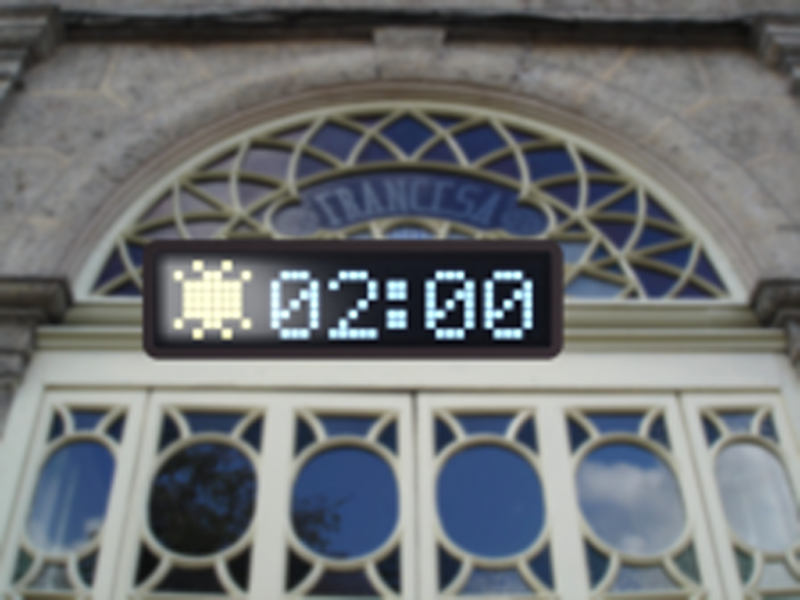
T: 2 h 00 min
